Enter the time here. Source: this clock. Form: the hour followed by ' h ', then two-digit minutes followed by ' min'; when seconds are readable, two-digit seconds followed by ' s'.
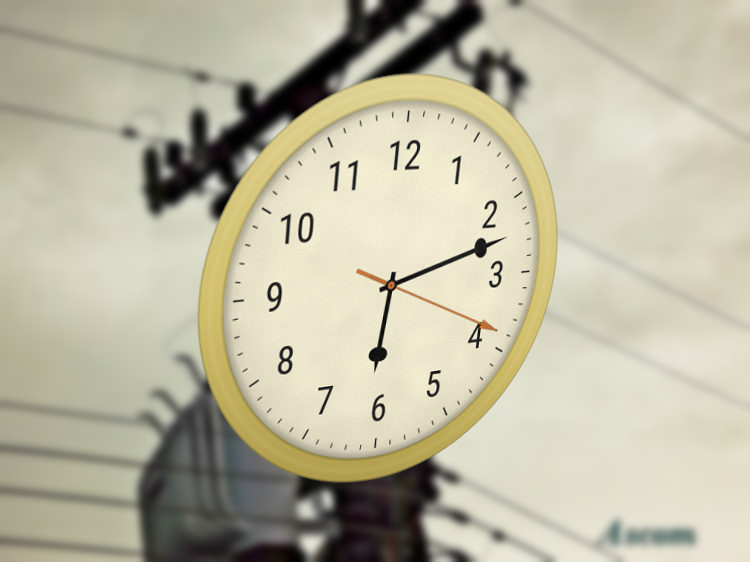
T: 6 h 12 min 19 s
